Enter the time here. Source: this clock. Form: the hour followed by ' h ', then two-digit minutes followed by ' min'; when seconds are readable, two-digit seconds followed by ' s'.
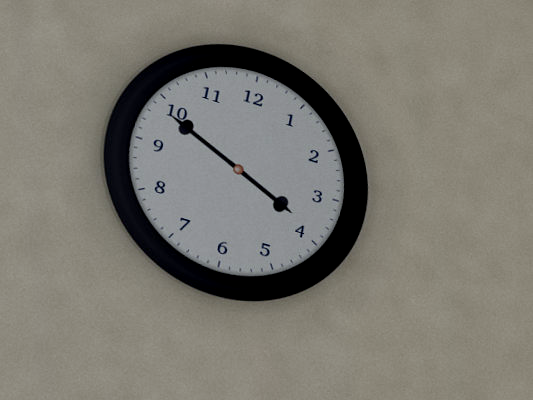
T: 3 h 49 min
